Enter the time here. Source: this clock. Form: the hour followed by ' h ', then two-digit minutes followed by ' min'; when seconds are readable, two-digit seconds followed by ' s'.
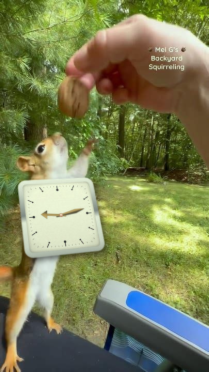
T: 9 h 13 min
